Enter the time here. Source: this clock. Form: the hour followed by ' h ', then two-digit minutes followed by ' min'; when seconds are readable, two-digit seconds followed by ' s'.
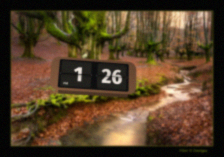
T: 1 h 26 min
